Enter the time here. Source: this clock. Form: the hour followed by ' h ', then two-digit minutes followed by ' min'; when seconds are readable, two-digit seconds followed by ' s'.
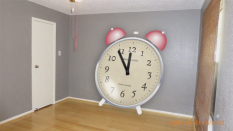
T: 11 h 54 min
